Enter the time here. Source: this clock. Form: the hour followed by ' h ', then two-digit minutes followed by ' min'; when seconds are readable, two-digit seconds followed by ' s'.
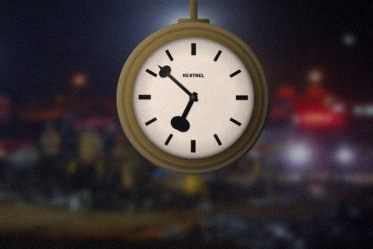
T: 6 h 52 min
